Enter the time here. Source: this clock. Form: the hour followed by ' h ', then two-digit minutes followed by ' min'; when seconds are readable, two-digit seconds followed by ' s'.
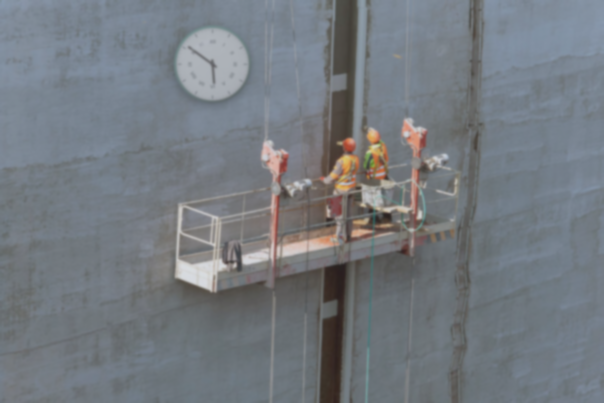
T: 5 h 51 min
